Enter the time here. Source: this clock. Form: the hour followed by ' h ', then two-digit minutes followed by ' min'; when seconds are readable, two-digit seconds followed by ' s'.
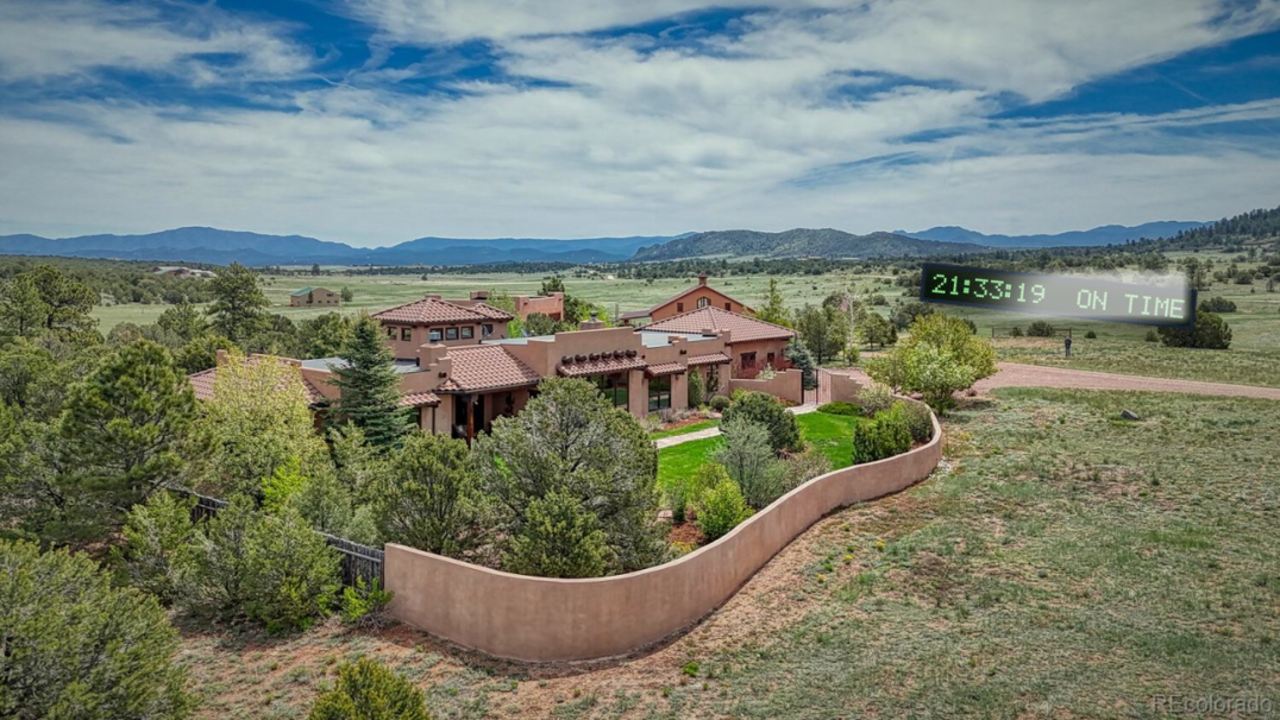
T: 21 h 33 min 19 s
